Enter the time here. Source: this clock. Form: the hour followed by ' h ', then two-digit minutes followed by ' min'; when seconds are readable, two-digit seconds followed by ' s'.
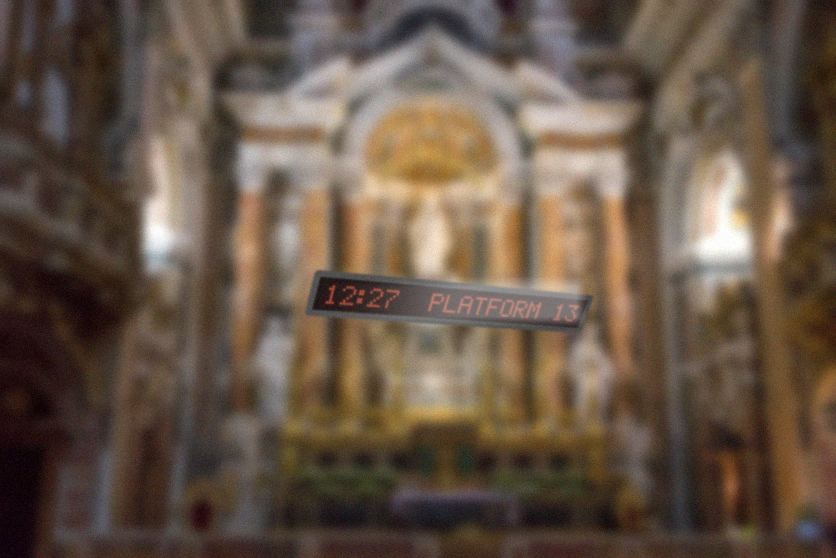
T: 12 h 27 min
